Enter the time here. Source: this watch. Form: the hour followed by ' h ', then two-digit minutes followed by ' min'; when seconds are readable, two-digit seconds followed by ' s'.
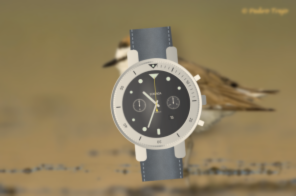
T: 10 h 34 min
